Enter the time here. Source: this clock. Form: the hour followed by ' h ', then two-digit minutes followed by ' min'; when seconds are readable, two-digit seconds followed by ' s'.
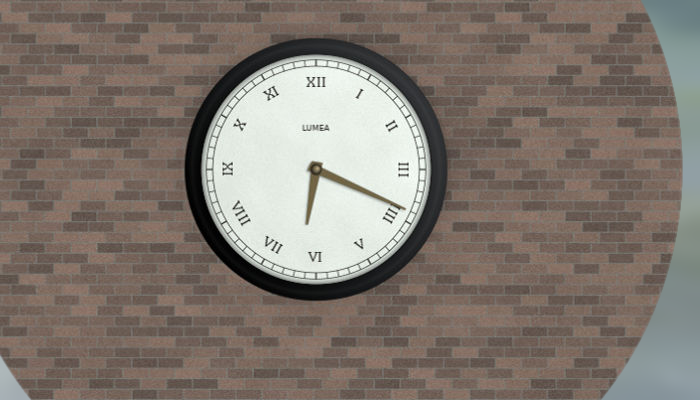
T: 6 h 19 min
